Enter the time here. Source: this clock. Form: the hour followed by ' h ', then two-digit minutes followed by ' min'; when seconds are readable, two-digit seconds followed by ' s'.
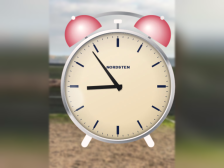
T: 8 h 54 min
